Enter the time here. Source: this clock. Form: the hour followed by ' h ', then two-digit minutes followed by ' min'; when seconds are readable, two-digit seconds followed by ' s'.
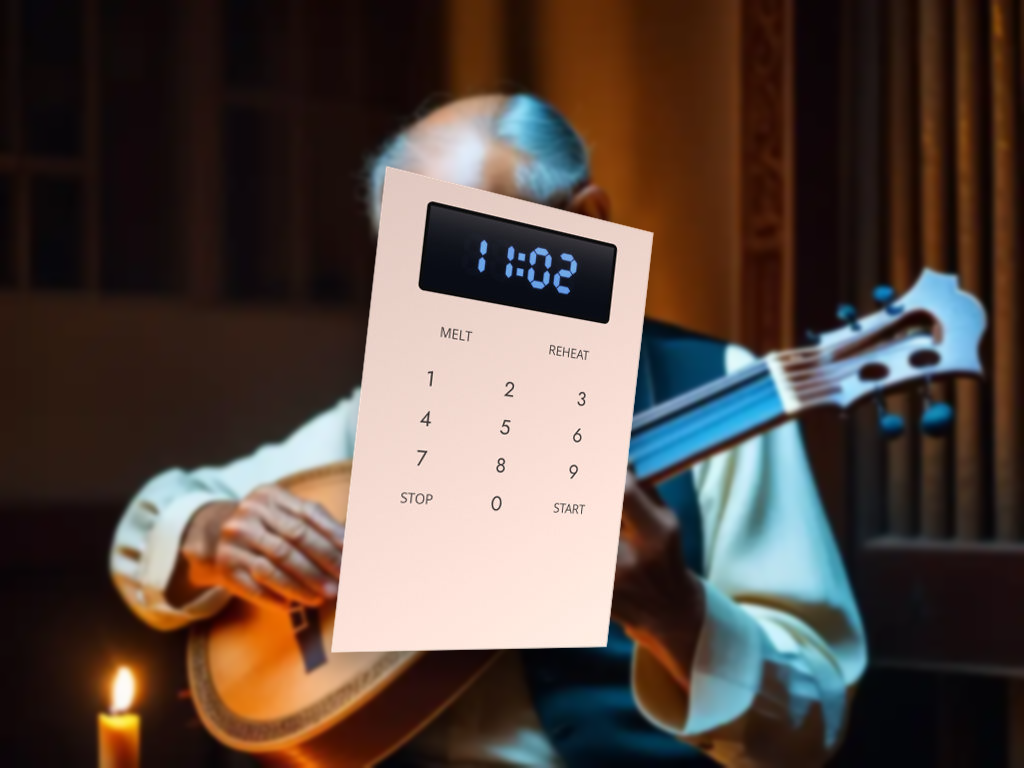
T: 11 h 02 min
